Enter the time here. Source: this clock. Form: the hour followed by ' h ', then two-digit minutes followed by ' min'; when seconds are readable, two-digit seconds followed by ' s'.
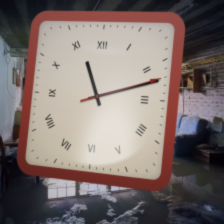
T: 11 h 12 min 12 s
